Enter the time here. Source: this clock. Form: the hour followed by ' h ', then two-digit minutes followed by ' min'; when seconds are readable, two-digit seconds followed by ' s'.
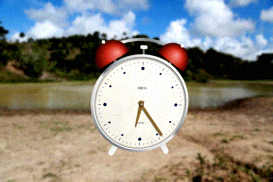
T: 6 h 24 min
